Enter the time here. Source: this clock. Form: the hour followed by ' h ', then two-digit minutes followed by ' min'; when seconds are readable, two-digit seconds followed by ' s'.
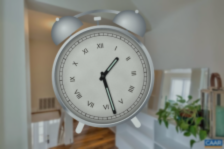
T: 1 h 28 min
